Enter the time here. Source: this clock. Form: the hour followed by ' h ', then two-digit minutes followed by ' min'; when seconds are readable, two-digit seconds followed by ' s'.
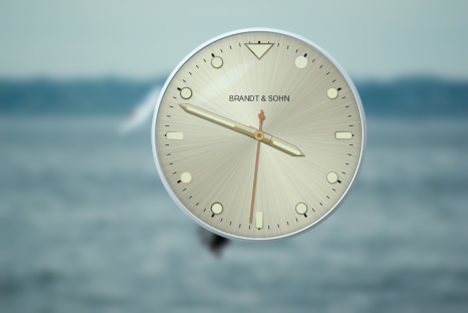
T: 3 h 48 min 31 s
